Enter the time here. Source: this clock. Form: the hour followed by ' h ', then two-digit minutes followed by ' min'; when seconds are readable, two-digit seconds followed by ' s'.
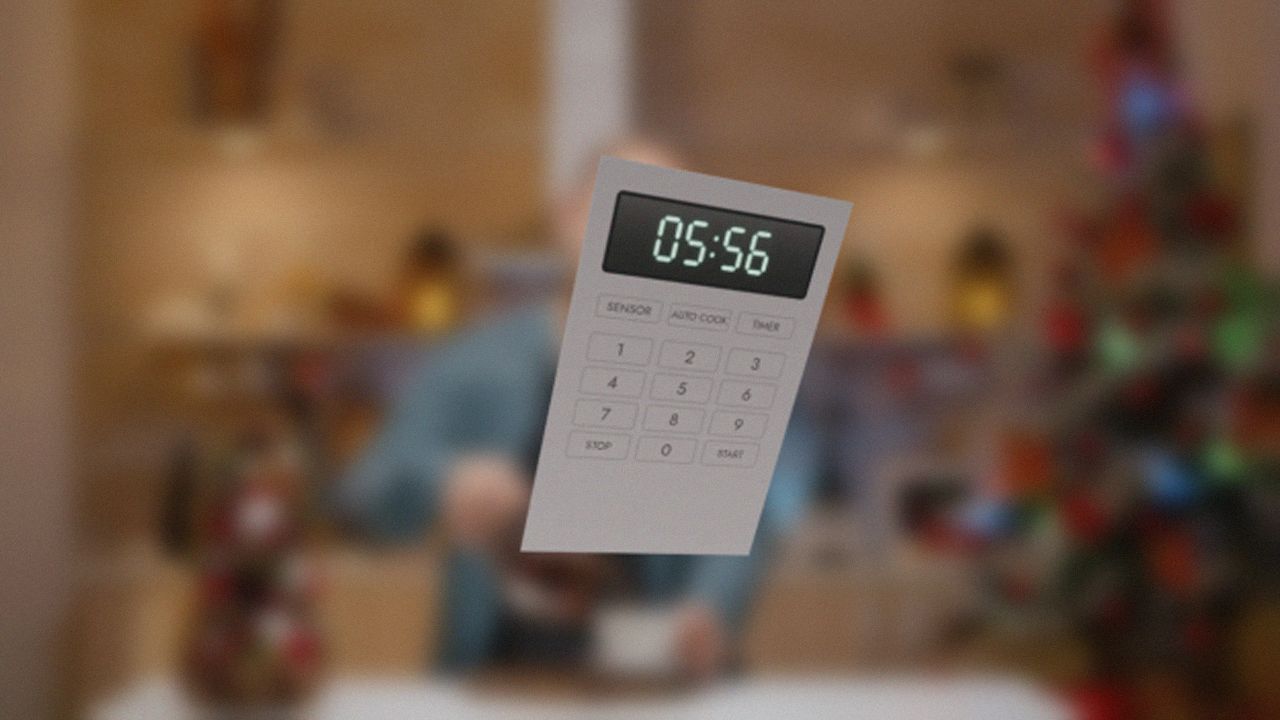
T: 5 h 56 min
